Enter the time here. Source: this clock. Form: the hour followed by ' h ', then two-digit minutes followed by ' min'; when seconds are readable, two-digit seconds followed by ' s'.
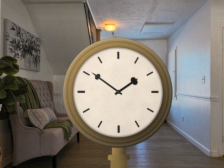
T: 1 h 51 min
